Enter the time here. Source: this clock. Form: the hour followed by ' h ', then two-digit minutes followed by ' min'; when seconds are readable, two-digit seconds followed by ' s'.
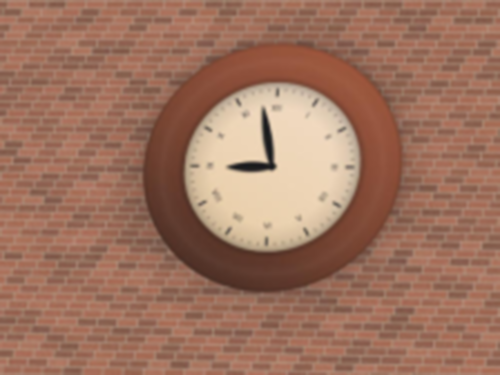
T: 8 h 58 min
